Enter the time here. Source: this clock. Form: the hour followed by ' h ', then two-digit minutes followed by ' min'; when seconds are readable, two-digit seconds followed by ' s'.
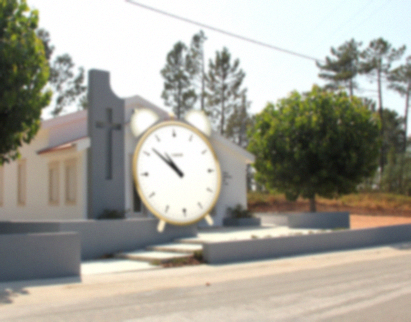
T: 10 h 52 min
